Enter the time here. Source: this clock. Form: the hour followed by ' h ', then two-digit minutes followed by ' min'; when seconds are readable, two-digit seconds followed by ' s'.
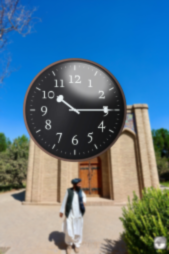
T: 10 h 15 min
